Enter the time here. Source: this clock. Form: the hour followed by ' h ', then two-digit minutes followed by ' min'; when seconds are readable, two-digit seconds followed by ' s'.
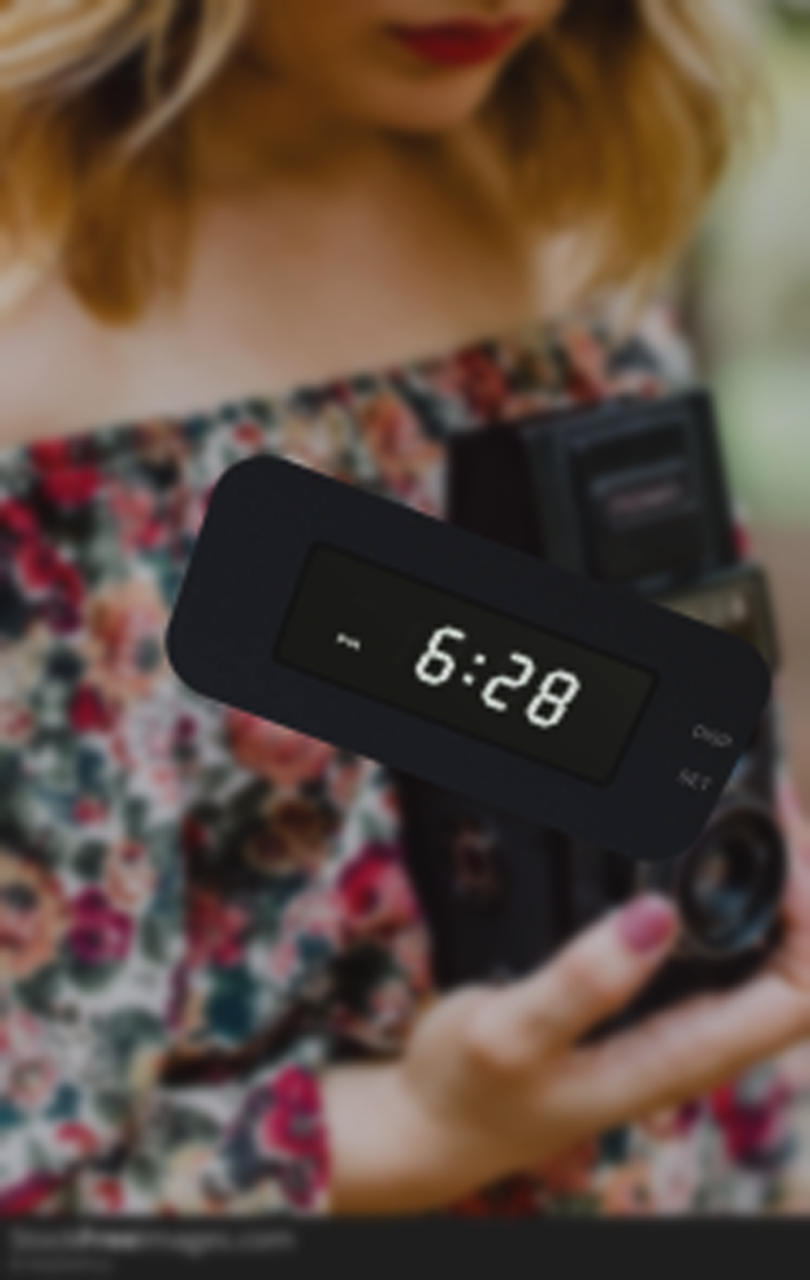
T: 6 h 28 min
